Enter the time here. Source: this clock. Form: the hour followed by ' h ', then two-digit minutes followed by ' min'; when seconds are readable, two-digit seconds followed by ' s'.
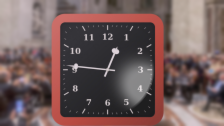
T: 12 h 46 min
